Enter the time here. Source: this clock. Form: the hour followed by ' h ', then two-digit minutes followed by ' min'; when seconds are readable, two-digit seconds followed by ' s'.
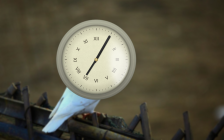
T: 7 h 05 min
